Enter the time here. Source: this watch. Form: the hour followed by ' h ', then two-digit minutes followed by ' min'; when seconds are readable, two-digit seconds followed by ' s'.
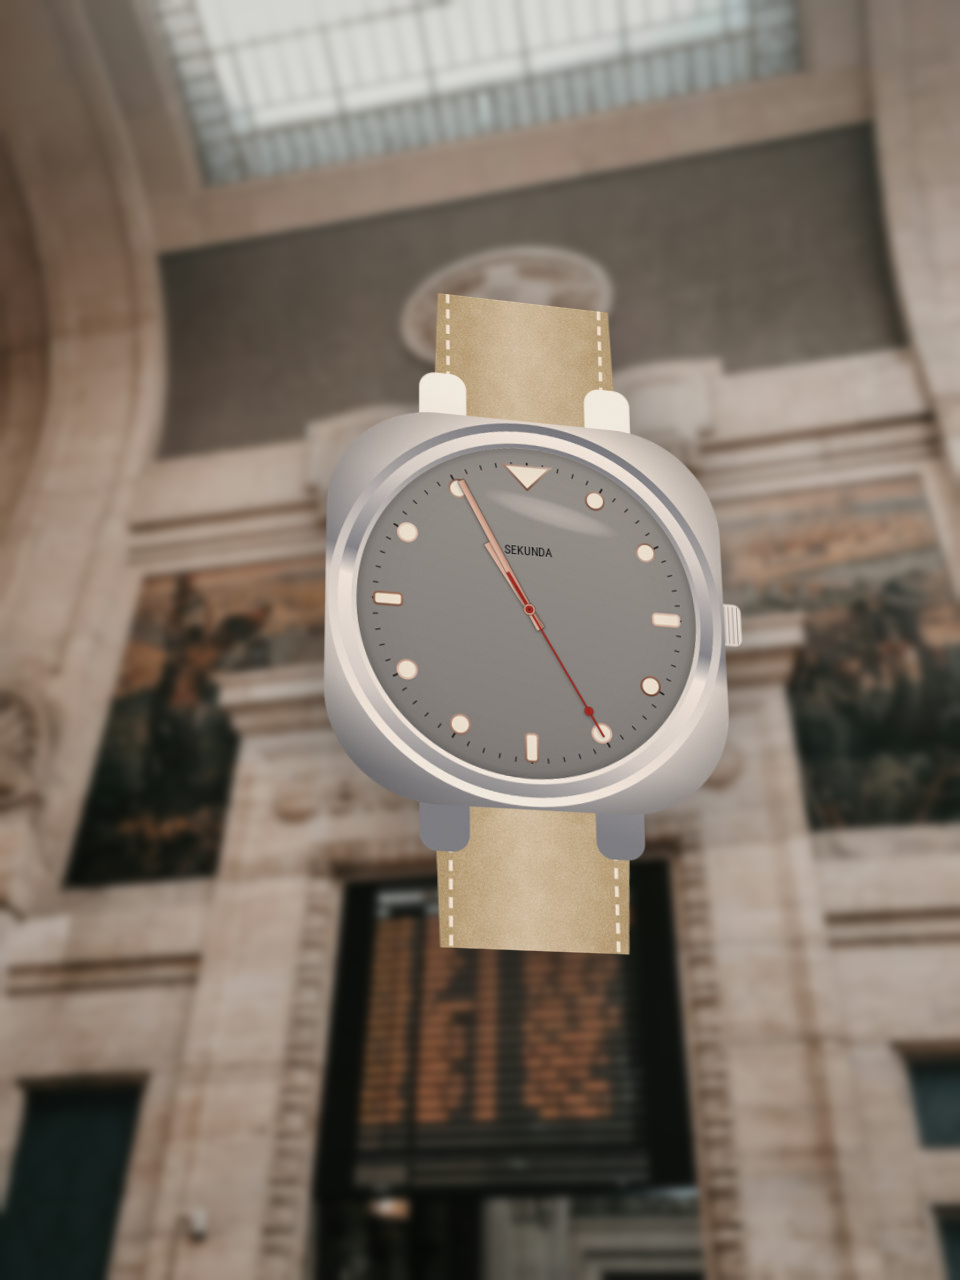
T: 10 h 55 min 25 s
